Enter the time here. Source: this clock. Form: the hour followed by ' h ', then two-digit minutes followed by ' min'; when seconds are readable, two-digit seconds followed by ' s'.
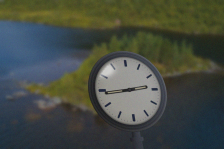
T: 2 h 44 min
